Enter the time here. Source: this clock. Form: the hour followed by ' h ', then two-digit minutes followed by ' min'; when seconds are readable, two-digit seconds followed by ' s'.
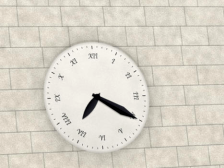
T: 7 h 20 min
